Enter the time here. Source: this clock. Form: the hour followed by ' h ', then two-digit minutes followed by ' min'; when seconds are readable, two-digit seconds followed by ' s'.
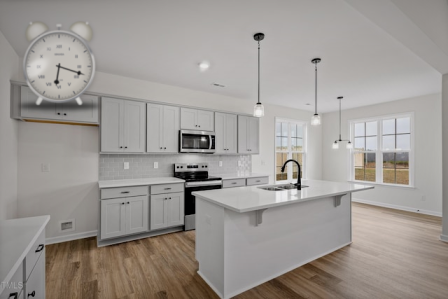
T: 6 h 18 min
